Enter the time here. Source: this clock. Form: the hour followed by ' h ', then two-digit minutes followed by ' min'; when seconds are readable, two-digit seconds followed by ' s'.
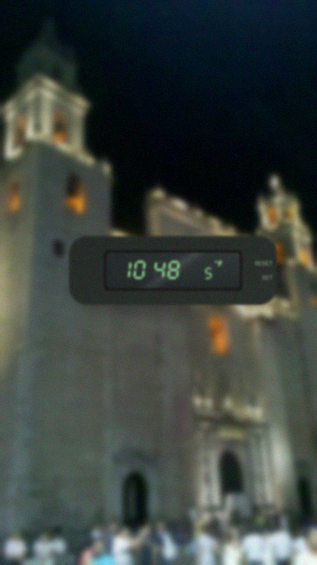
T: 10 h 48 min
